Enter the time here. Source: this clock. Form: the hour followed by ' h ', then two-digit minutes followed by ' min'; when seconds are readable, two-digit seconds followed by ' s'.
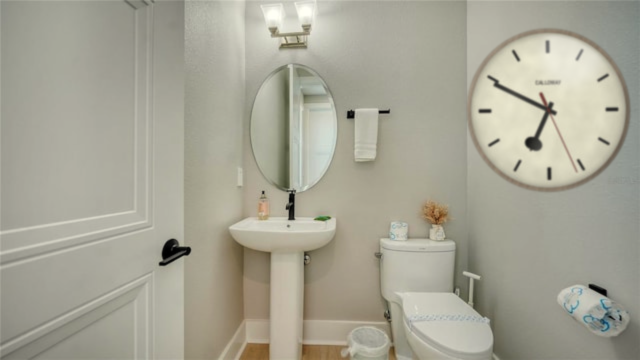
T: 6 h 49 min 26 s
